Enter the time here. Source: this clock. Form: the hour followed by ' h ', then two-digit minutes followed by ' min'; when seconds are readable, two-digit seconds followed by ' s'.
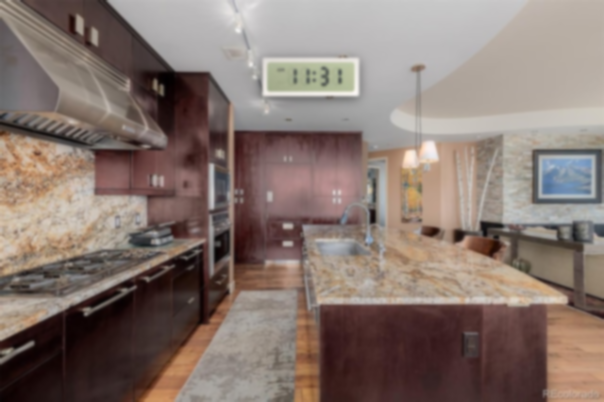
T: 11 h 31 min
